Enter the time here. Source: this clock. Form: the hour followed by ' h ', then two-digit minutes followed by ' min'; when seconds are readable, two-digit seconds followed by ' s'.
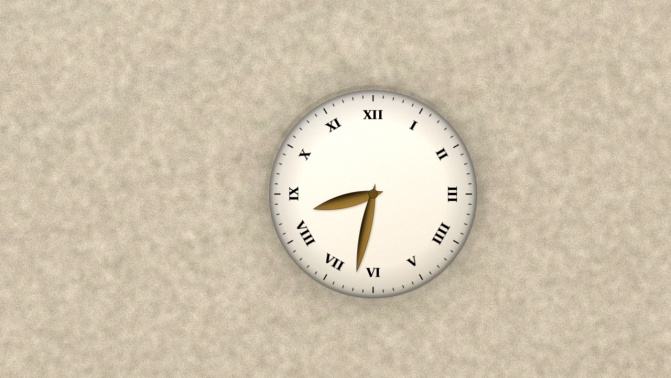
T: 8 h 32 min
